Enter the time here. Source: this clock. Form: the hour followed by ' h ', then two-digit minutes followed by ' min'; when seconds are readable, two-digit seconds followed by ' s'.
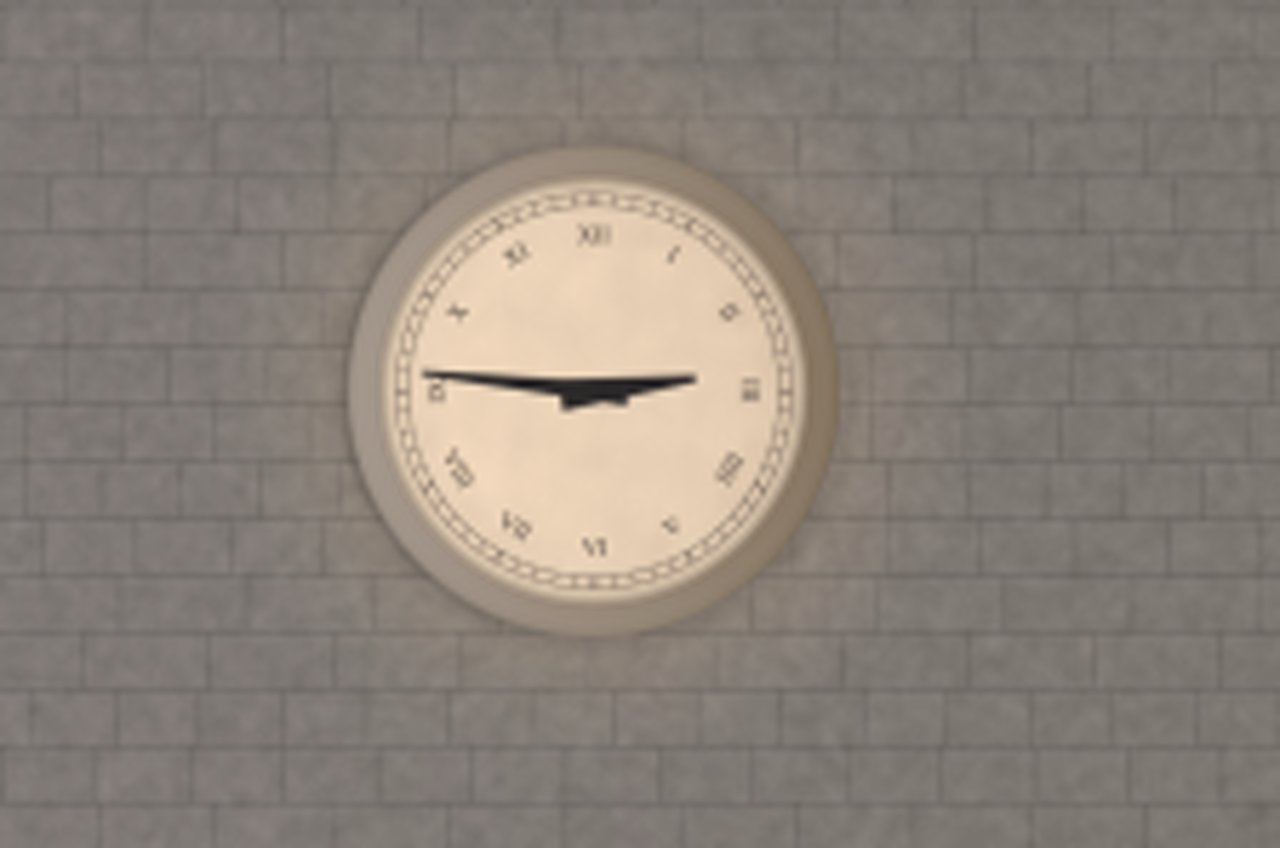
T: 2 h 46 min
